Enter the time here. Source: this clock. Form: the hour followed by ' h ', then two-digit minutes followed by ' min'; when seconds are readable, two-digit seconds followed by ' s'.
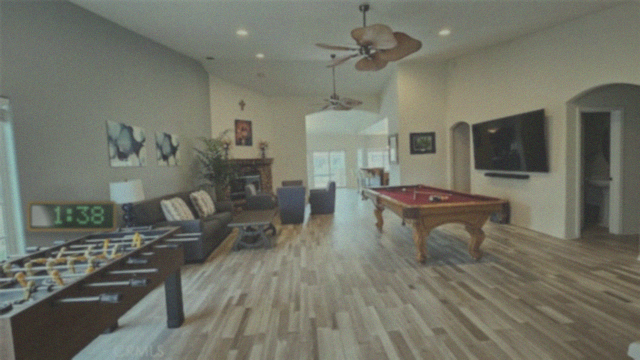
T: 1 h 38 min
